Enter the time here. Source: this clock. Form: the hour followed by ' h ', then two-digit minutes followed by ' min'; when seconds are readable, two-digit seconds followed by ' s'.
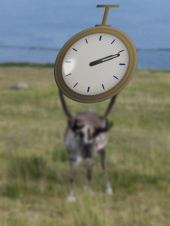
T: 2 h 11 min
